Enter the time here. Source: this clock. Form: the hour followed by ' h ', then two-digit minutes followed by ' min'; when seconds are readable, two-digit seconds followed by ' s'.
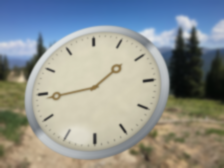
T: 1 h 44 min
